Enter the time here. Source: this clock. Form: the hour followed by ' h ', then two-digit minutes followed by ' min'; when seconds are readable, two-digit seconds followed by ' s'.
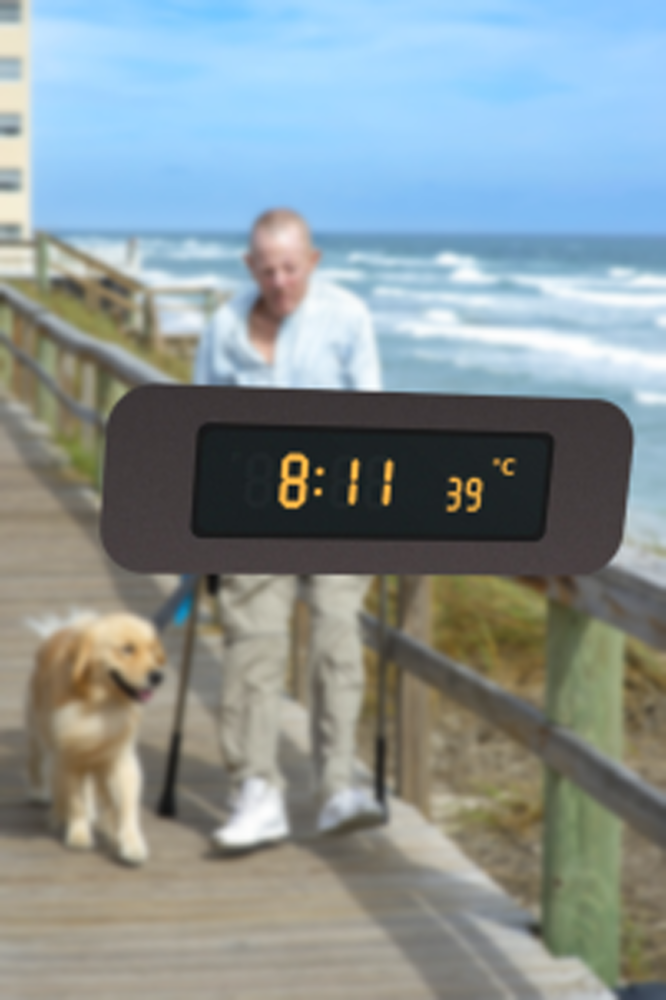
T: 8 h 11 min
